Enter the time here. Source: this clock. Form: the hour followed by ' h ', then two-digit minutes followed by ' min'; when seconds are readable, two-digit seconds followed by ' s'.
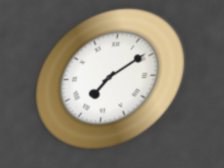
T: 7 h 09 min
